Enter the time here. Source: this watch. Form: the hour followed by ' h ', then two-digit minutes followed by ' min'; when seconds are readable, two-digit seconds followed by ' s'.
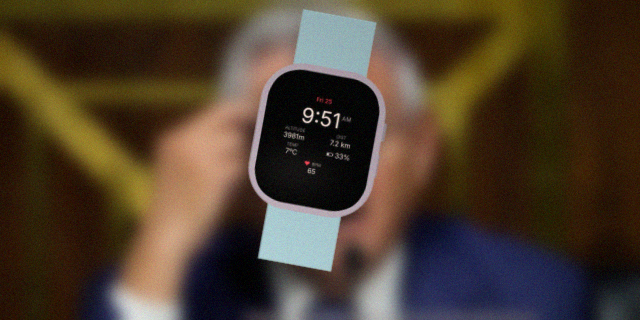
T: 9 h 51 min
